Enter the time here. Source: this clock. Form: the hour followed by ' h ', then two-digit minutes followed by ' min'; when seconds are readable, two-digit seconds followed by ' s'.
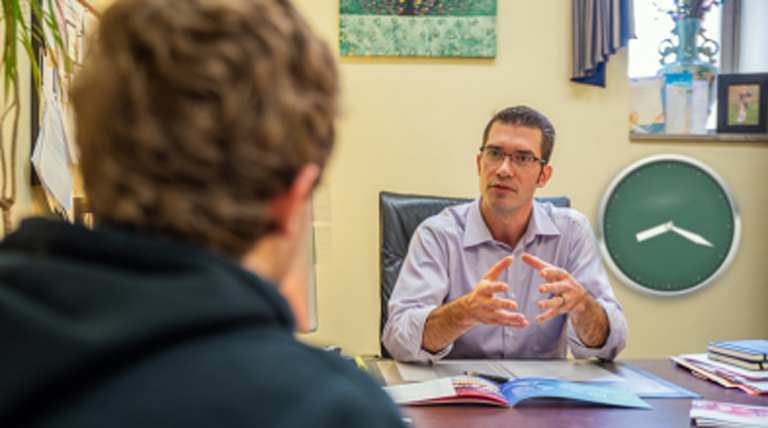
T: 8 h 19 min
